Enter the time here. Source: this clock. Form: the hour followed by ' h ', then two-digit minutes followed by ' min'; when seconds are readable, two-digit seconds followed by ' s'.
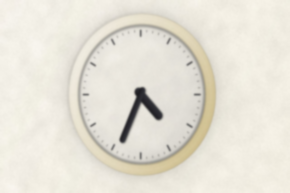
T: 4 h 34 min
